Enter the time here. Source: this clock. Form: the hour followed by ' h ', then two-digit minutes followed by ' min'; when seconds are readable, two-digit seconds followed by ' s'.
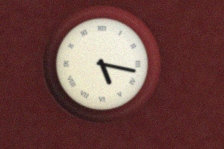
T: 5 h 17 min
